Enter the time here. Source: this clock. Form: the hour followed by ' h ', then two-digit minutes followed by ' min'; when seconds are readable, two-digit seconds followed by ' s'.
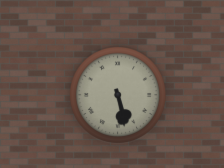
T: 5 h 28 min
